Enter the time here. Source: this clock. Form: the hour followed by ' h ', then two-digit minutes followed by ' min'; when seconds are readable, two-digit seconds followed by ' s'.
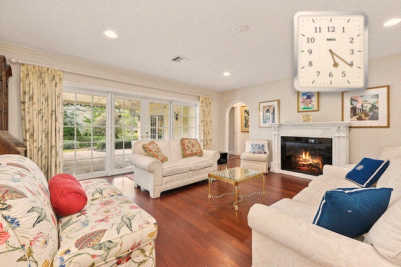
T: 5 h 21 min
